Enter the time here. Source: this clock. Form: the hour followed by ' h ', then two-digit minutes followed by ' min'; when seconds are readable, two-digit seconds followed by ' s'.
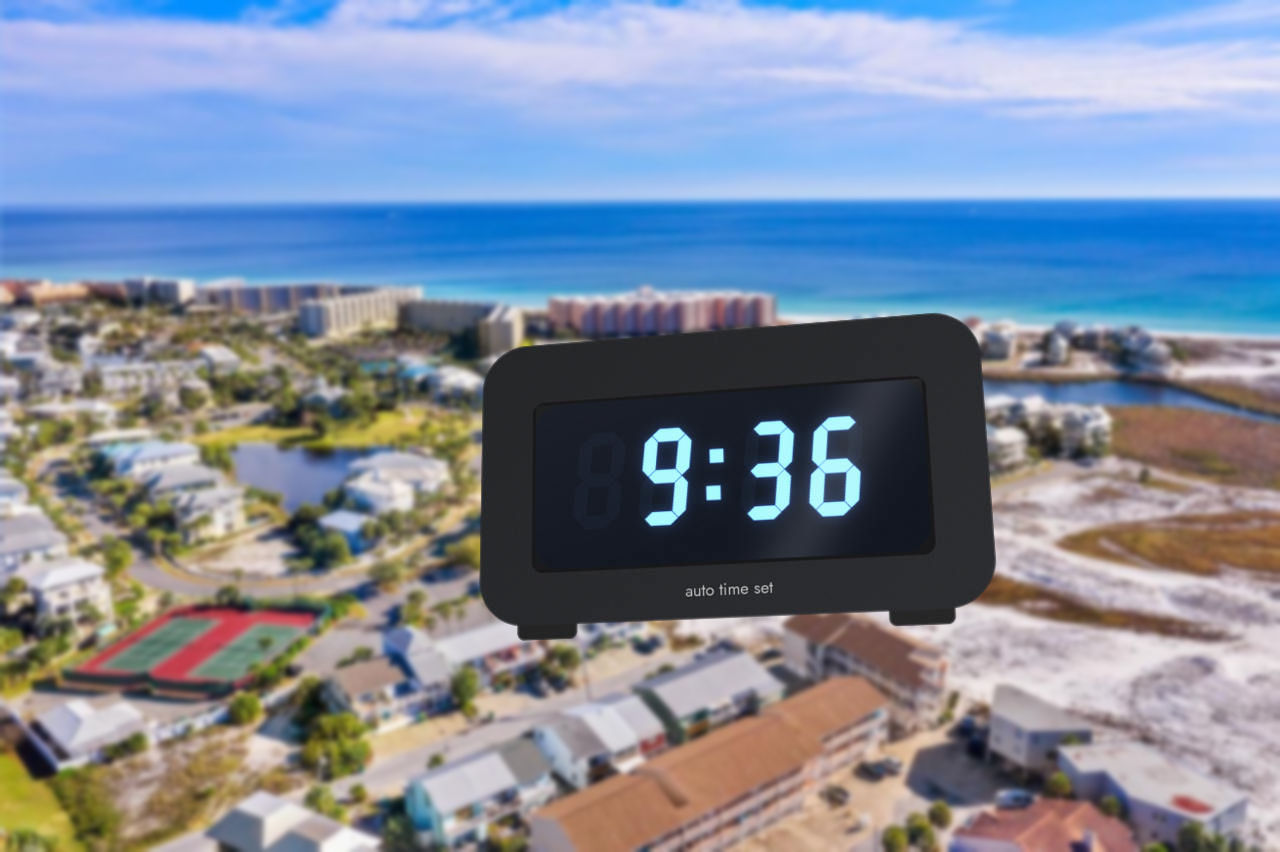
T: 9 h 36 min
